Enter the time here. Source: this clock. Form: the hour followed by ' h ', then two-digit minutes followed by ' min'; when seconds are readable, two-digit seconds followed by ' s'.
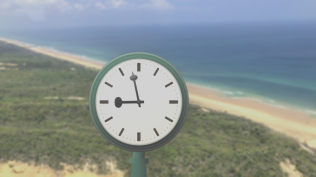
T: 8 h 58 min
